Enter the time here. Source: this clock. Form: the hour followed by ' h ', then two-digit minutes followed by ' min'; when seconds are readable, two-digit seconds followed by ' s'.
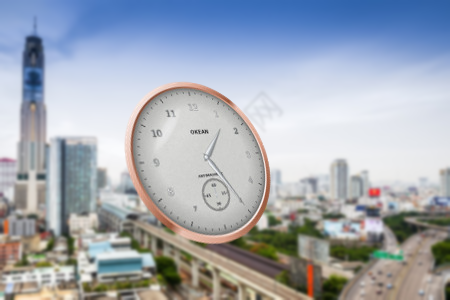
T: 1 h 25 min
